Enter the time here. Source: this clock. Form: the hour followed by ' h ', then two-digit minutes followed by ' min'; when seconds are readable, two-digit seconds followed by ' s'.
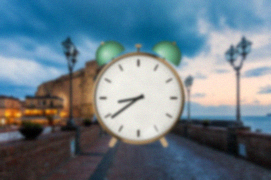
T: 8 h 39 min
